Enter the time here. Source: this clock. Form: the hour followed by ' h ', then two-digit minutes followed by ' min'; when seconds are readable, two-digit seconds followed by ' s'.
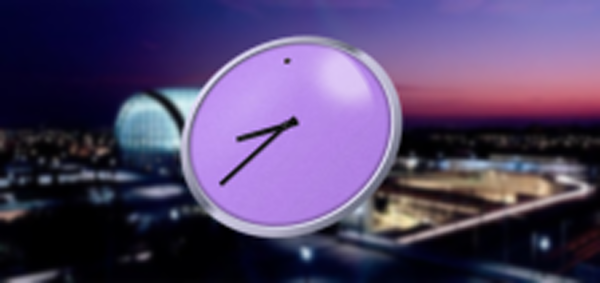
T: 8 h 38 min
